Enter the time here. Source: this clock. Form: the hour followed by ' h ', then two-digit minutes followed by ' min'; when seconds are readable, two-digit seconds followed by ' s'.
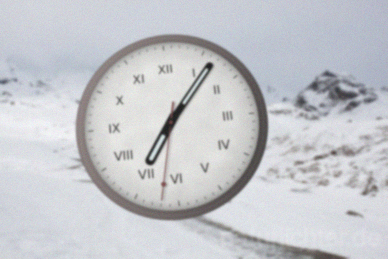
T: 7 h 06 min 32 s
